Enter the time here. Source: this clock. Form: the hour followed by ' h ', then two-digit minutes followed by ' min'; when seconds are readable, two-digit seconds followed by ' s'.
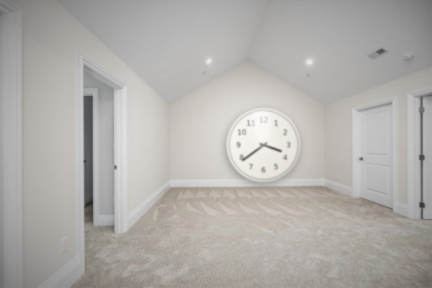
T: 3 h 39 min
